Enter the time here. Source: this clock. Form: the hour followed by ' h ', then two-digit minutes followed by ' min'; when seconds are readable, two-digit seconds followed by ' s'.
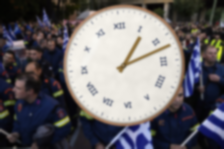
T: 1 h 12 min
